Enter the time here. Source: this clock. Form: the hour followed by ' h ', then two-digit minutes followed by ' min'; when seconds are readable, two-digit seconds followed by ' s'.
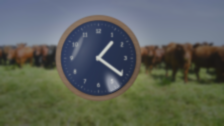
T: 1 h 21 min
